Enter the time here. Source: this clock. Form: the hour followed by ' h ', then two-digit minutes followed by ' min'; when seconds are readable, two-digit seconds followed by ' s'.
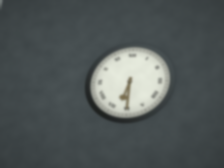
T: 6 h 30 min
